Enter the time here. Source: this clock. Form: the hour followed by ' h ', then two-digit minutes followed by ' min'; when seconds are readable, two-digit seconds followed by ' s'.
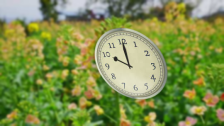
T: 10 h 00 min
